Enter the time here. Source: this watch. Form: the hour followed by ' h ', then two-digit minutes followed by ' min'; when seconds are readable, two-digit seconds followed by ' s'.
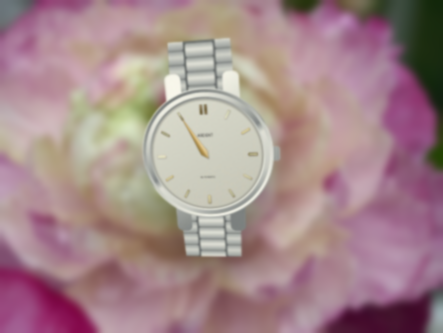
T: 10 h 55 min
